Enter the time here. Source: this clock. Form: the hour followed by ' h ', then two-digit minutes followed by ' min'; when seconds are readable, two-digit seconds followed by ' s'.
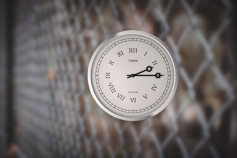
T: 2 h 15 min
